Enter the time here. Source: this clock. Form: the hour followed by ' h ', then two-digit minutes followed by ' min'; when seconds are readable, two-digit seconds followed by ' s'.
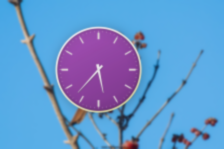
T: 5 h 37 min
